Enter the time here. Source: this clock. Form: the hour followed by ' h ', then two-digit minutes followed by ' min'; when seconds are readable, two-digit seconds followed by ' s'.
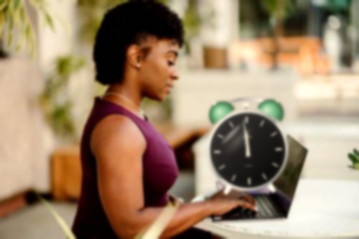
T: 11 h 59 min
